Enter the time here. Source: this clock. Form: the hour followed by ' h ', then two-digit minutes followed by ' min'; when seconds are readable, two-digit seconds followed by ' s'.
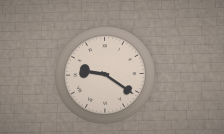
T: 9 h 21 min
